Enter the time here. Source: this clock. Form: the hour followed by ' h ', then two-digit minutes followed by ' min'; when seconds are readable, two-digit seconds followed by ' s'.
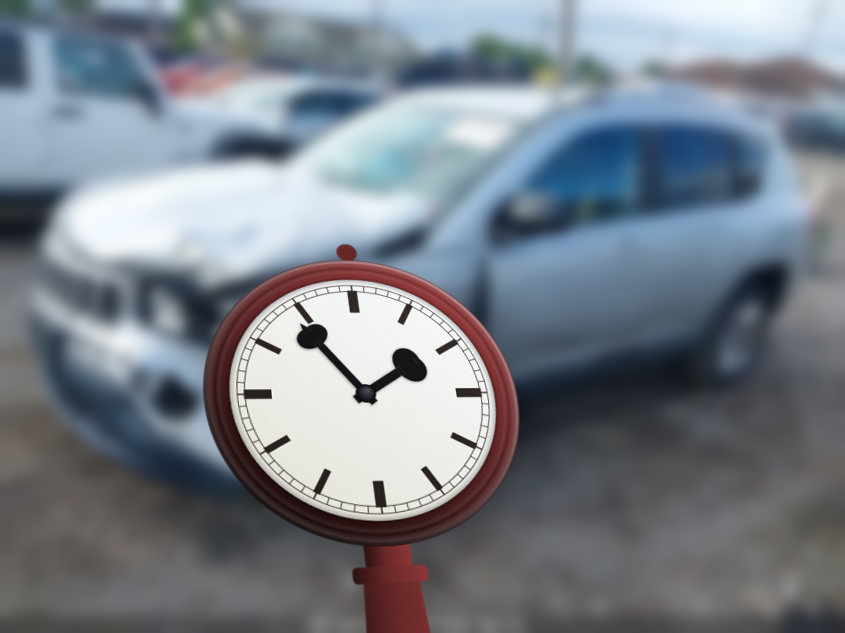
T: 1 h 54 min
